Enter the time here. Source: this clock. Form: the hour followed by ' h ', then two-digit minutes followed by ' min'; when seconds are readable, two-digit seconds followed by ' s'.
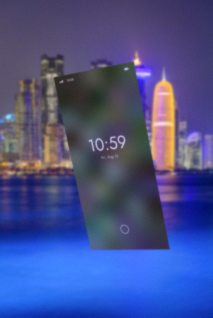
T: 10 h 59 min
